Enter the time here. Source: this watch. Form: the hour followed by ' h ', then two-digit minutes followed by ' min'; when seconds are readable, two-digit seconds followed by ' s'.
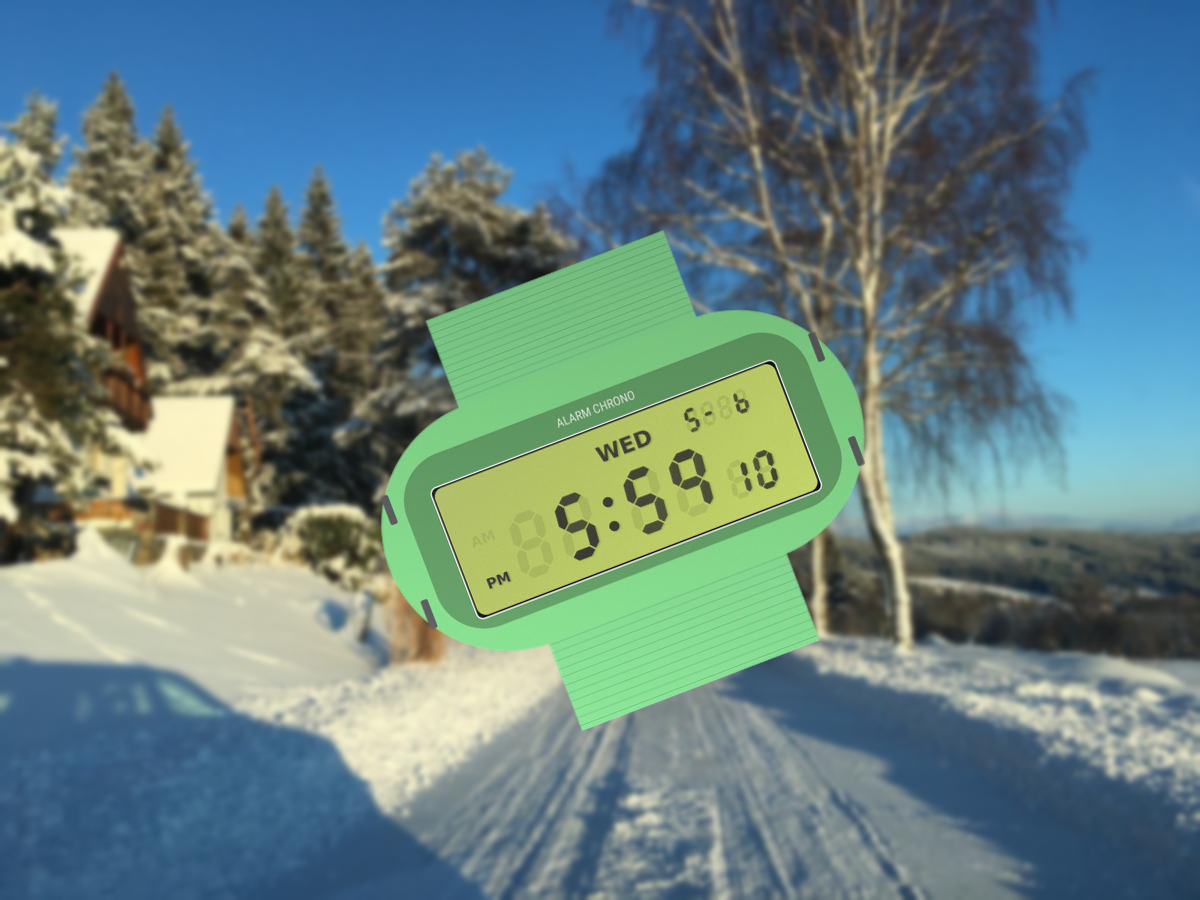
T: 5 h 59 min 10 s
